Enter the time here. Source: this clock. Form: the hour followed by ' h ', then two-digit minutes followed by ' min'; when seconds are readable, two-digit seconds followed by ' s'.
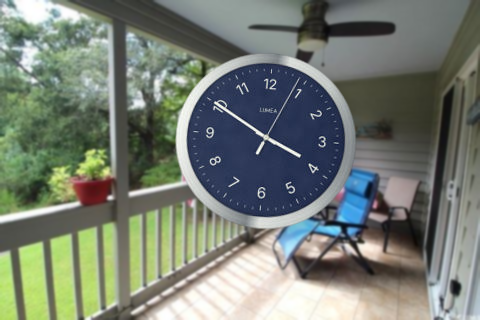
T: 3 h 50 min 04 s
